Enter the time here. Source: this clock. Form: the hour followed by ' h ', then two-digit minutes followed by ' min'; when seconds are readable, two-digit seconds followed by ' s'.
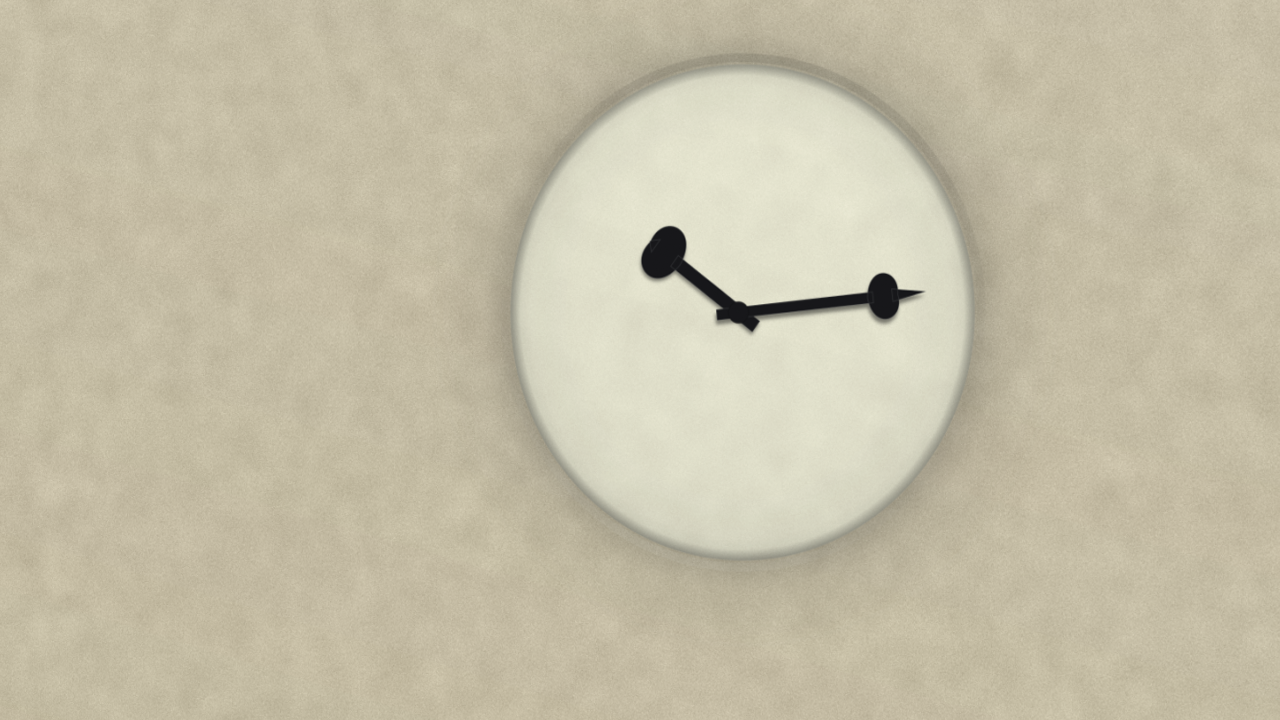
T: 10 h 14 min
